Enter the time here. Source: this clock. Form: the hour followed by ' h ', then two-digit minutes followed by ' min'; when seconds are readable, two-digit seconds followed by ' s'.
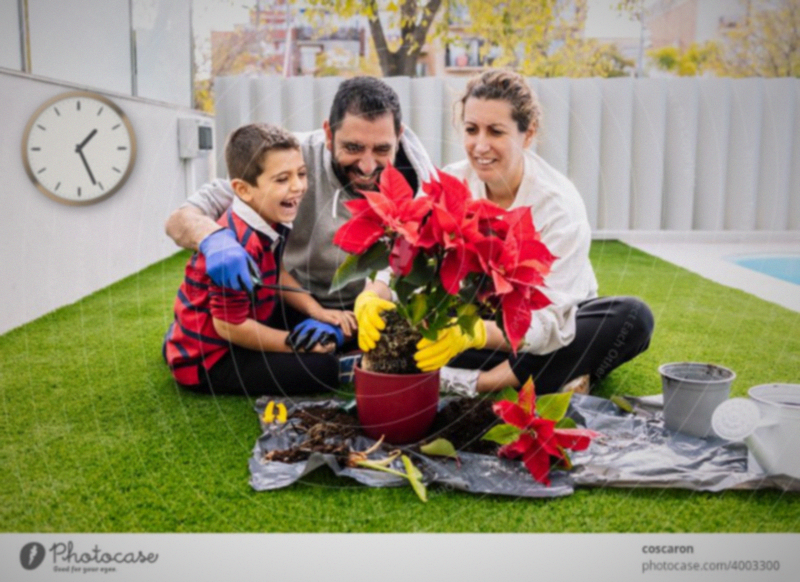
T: 1 h 26 min
